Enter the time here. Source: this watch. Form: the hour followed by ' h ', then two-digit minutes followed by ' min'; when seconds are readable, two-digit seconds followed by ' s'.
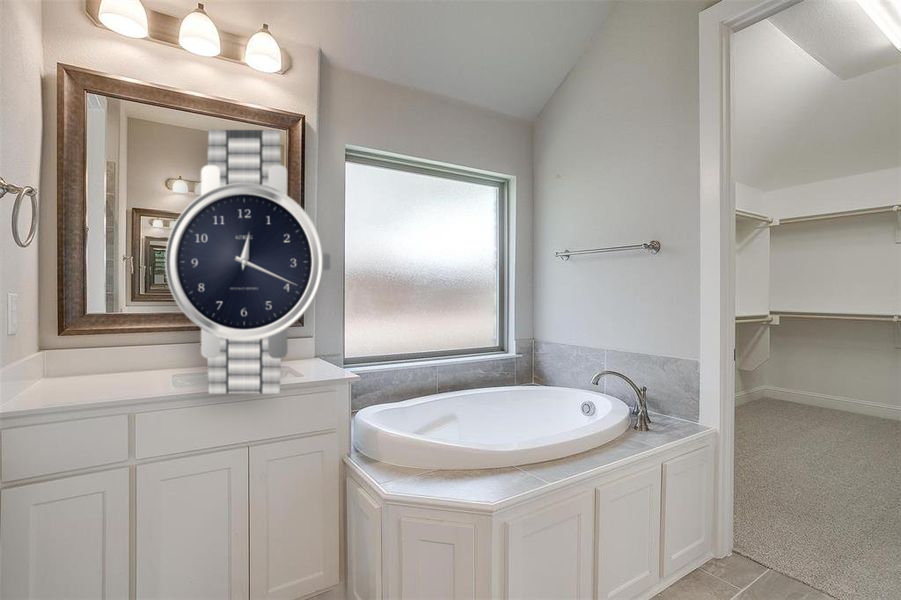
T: 12 h 19 min
